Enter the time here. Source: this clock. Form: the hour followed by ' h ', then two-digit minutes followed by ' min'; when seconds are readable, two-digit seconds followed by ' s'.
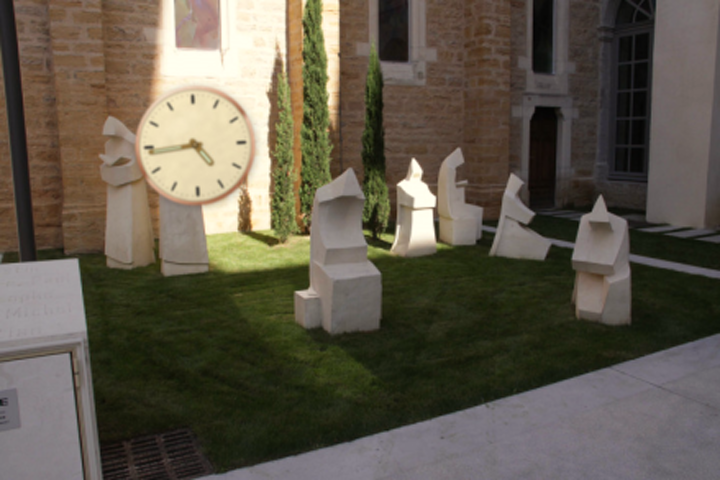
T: 4 h 44 min
